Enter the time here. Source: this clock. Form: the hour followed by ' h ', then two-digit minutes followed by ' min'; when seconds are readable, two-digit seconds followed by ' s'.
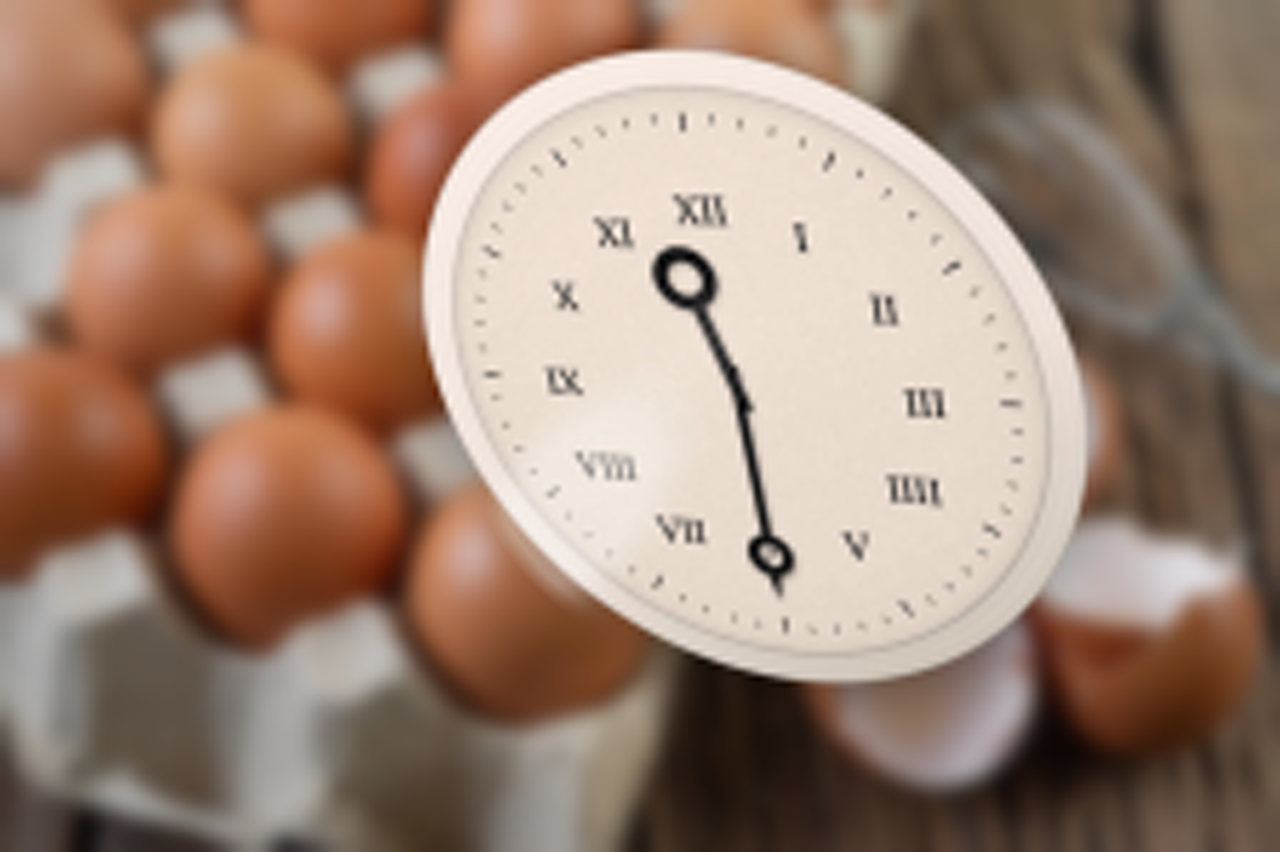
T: 11 h 30 min
